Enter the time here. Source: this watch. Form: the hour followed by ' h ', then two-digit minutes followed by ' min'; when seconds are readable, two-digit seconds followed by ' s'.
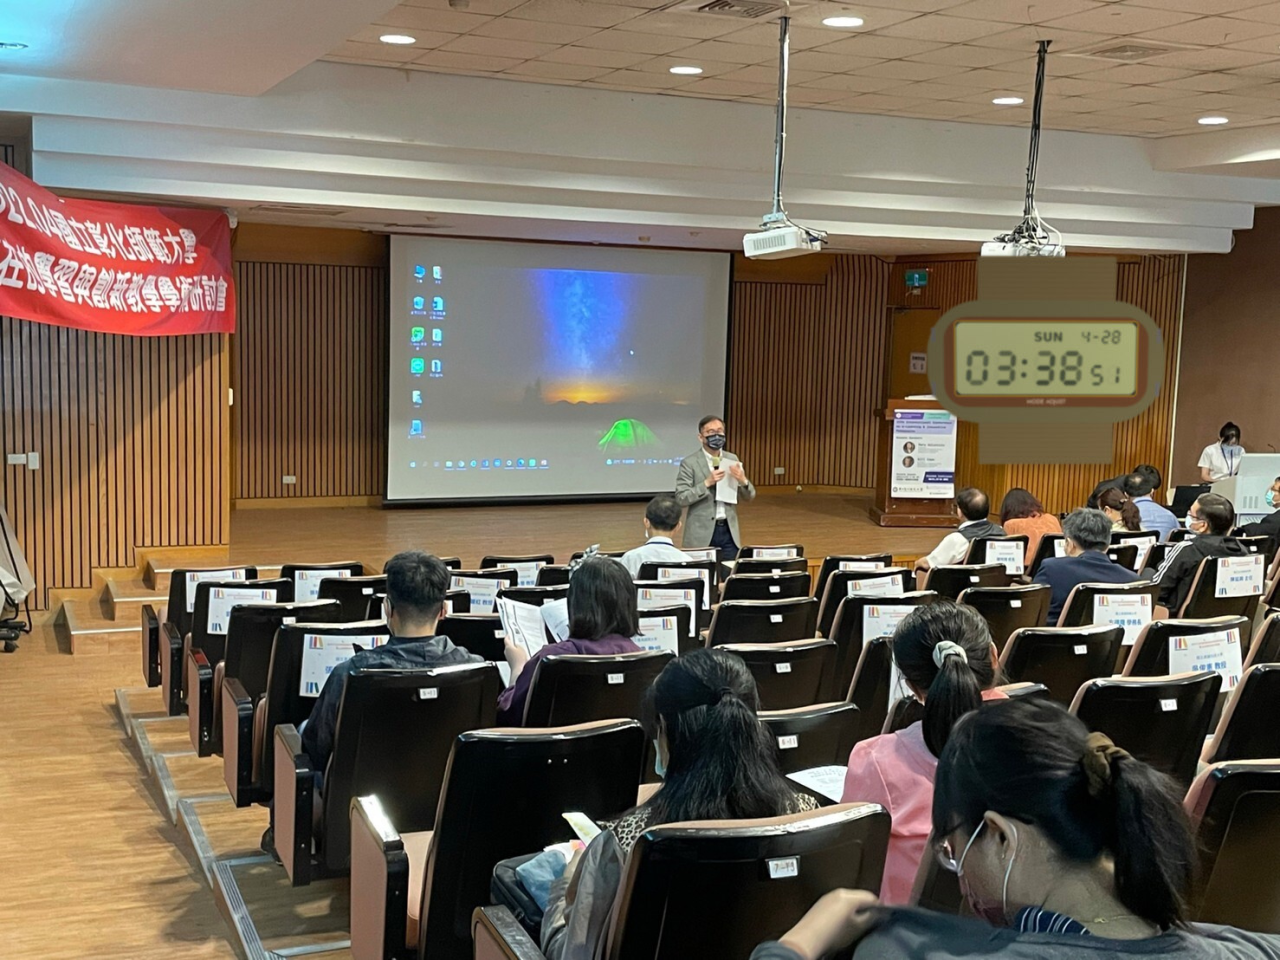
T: 3 h 38 min 51 s
